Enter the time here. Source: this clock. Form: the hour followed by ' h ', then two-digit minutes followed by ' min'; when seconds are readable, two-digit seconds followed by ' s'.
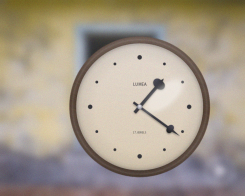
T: 1 h 21 min
